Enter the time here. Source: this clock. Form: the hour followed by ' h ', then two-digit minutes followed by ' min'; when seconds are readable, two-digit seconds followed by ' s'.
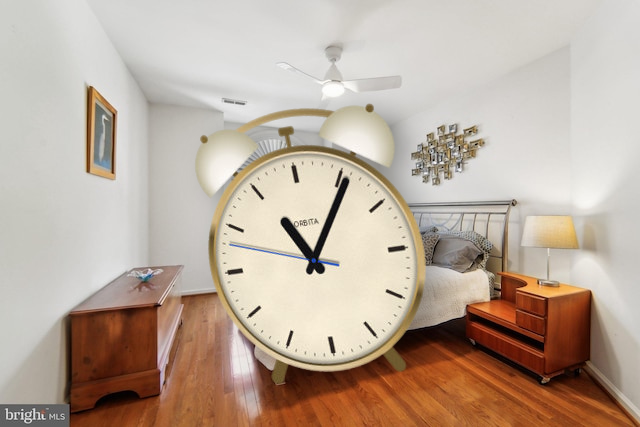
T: 11 h 05 min 48 s
